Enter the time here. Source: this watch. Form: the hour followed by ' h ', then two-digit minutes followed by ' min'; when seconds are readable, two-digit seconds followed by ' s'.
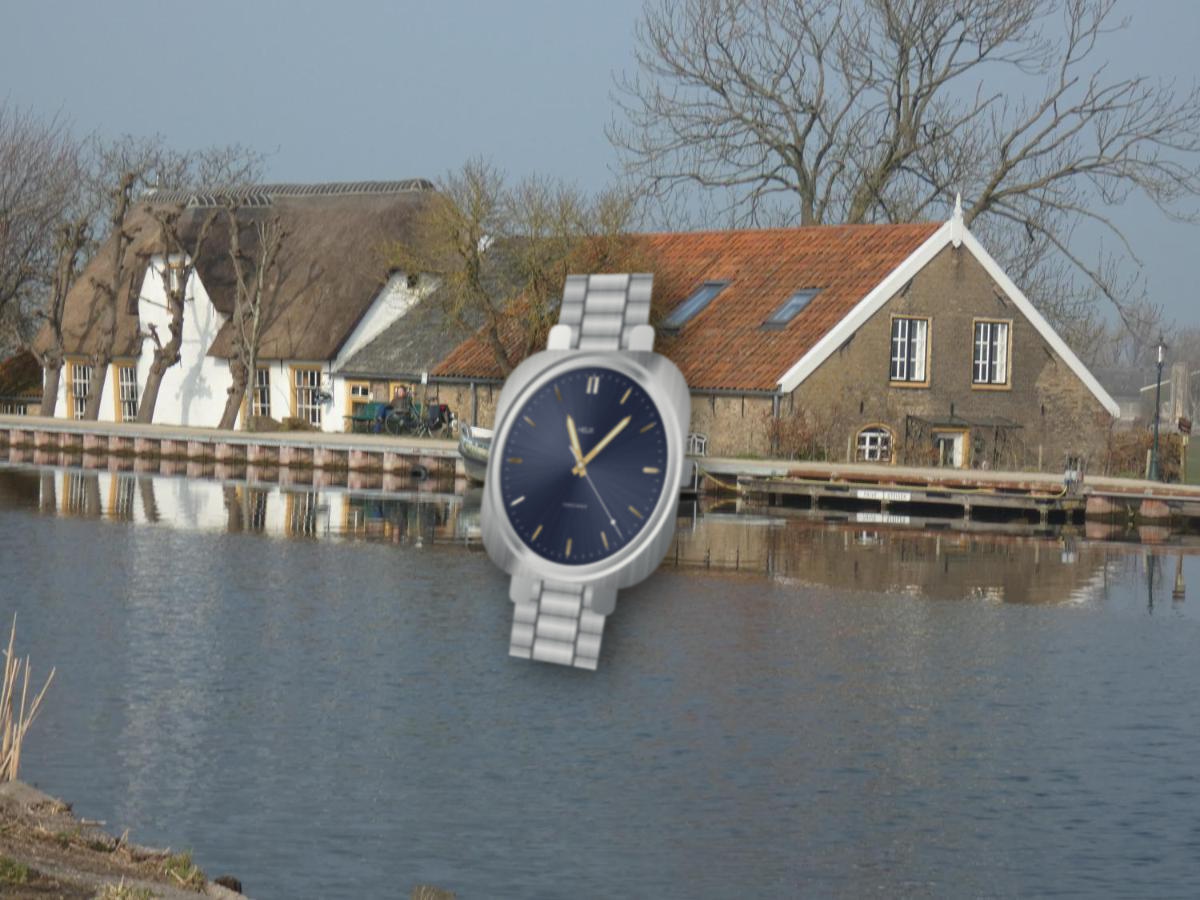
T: 11 h 07 min 23 s
